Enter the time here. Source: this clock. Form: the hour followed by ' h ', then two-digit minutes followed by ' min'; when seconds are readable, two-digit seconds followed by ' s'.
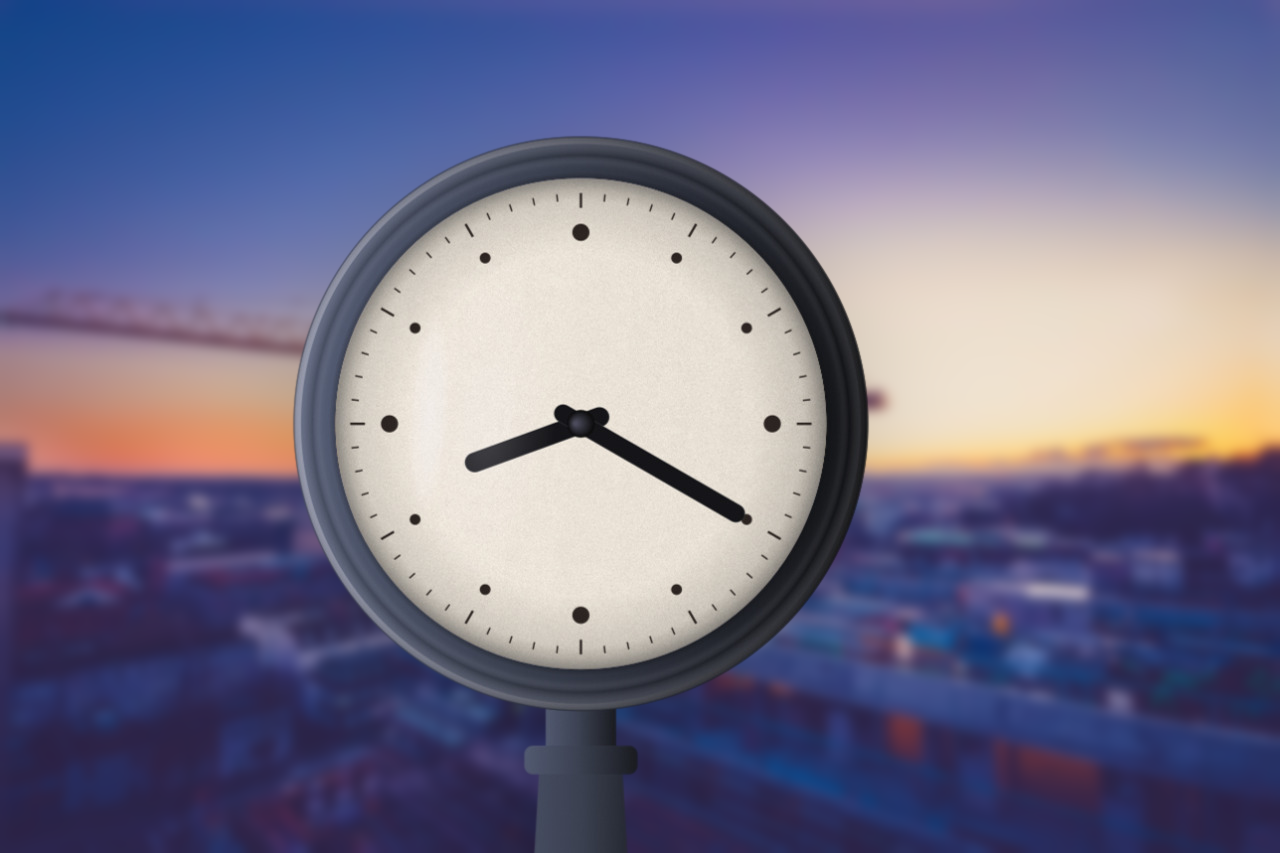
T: 8 h 20 min
